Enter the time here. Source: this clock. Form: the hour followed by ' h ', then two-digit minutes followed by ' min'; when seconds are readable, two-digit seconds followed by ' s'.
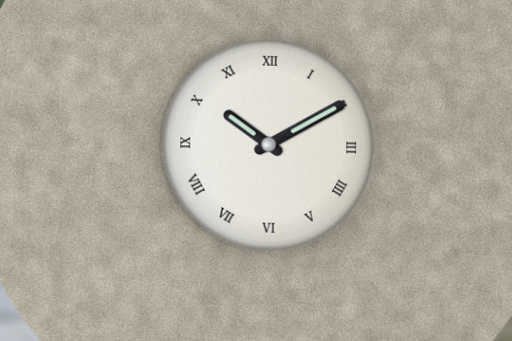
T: 10 h 10 min
